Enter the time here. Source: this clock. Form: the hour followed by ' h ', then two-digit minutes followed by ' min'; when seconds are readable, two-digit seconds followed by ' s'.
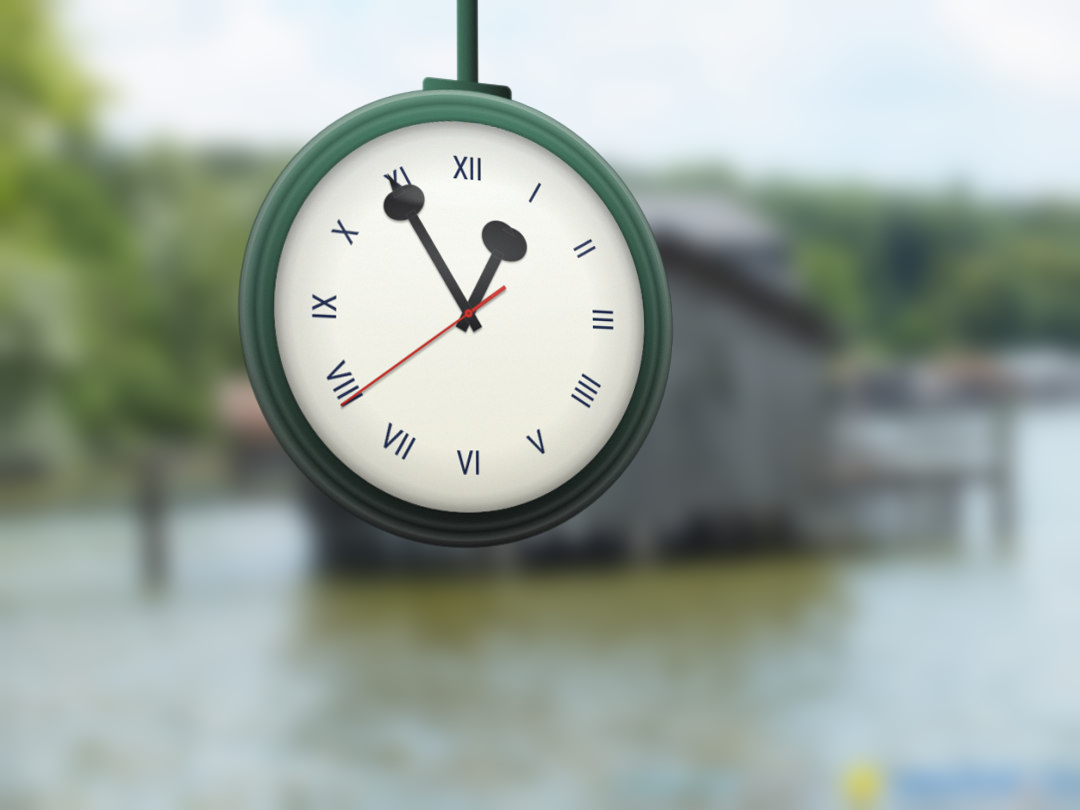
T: 12 h 54 min 39 s
